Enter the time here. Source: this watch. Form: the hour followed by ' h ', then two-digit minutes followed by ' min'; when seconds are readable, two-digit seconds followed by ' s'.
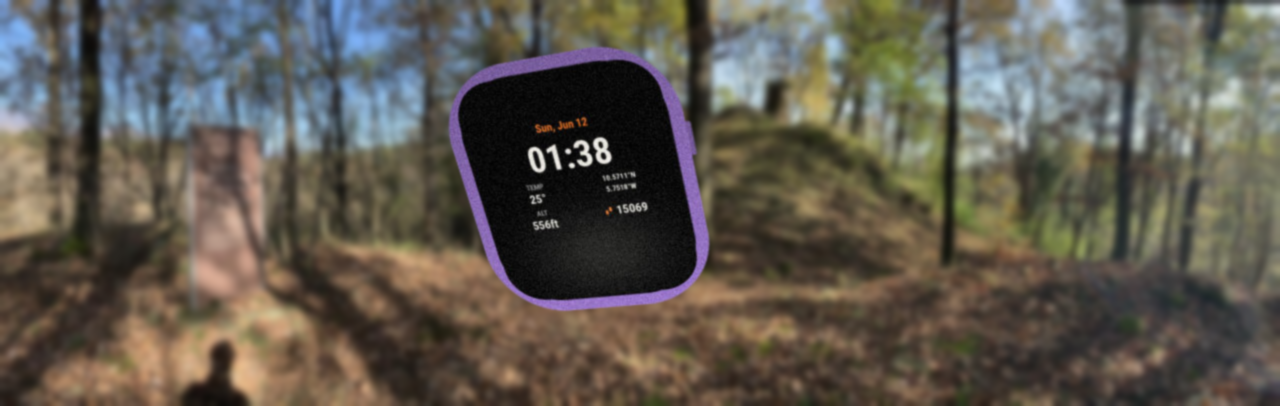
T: 1 h 38 min
